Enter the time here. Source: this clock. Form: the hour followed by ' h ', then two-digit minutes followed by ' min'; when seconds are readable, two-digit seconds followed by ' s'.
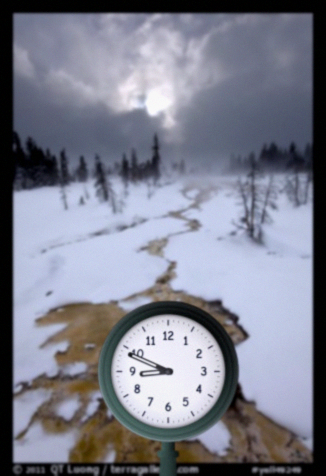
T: 8 h 49 min
